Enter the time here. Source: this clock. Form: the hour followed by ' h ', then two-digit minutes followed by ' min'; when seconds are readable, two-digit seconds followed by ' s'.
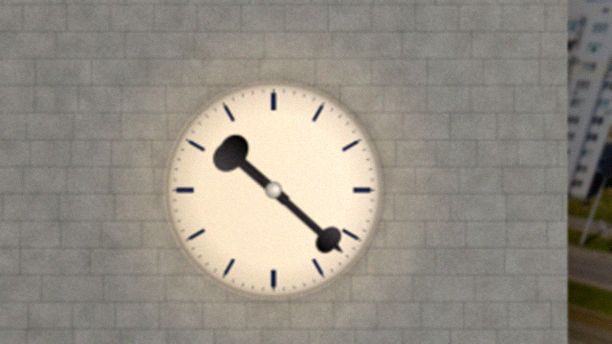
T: 10 h 22 min
